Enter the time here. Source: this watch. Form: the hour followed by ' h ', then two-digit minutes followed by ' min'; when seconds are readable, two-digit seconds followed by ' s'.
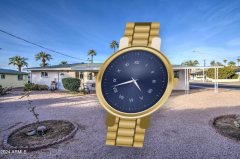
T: 4 h 42 min
